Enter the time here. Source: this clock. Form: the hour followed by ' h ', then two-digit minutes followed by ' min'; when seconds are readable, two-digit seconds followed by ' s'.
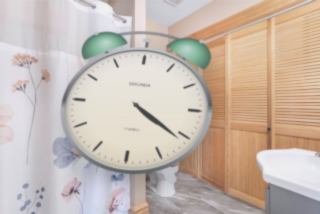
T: 4 h 21 min
